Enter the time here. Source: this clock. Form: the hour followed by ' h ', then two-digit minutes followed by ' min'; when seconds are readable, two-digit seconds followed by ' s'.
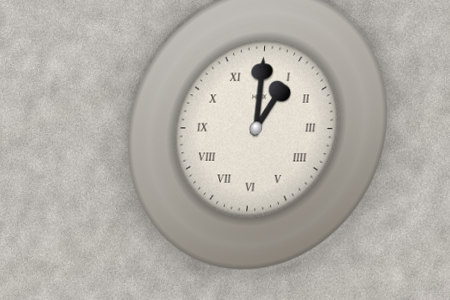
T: 1 h 00 min
